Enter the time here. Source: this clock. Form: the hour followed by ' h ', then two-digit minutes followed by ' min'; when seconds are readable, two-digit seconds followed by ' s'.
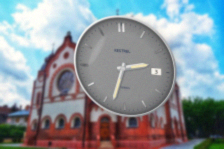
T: 2 h 33 min
